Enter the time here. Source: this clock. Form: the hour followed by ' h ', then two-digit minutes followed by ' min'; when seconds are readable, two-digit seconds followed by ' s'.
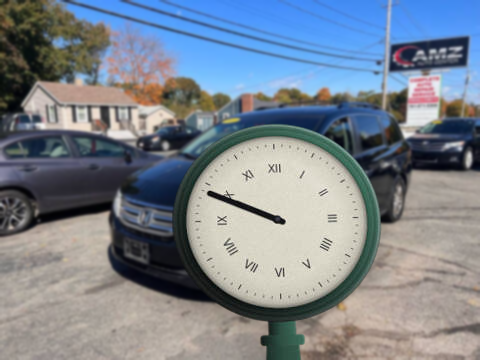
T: 9 h 49 min
